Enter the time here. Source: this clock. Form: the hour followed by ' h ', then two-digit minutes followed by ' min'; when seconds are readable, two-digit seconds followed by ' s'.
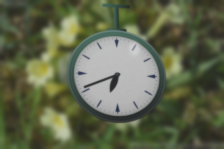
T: 6 h 41 min
